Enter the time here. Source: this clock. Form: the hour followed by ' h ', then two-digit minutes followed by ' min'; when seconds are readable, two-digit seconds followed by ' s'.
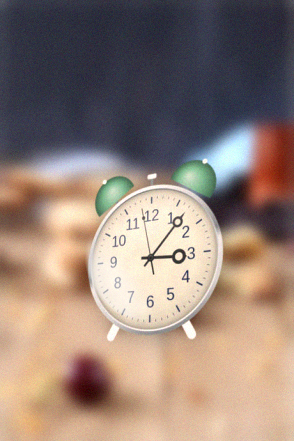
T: 3 h 06 min 58 s
